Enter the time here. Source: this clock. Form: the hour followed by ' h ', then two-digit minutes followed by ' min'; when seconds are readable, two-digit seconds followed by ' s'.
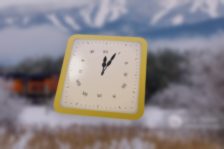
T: 12 h 04 min
